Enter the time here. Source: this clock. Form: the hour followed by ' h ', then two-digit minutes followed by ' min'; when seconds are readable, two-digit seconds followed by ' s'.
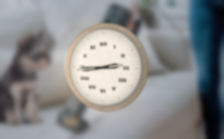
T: 2 h 44 min
